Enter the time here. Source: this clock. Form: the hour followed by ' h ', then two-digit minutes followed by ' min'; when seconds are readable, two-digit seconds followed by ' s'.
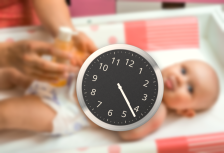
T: 4 h 22 min
